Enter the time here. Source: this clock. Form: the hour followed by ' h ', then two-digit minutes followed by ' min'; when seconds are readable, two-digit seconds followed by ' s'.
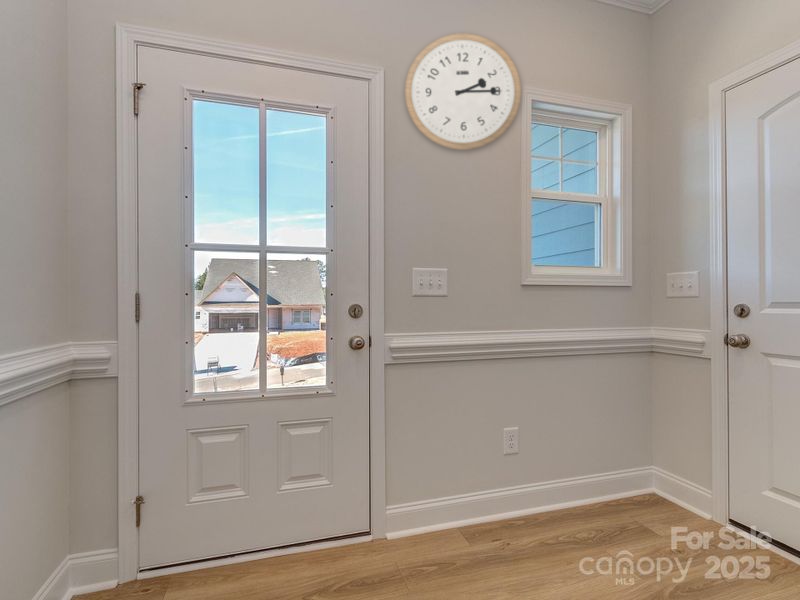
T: 2 h 15 min
